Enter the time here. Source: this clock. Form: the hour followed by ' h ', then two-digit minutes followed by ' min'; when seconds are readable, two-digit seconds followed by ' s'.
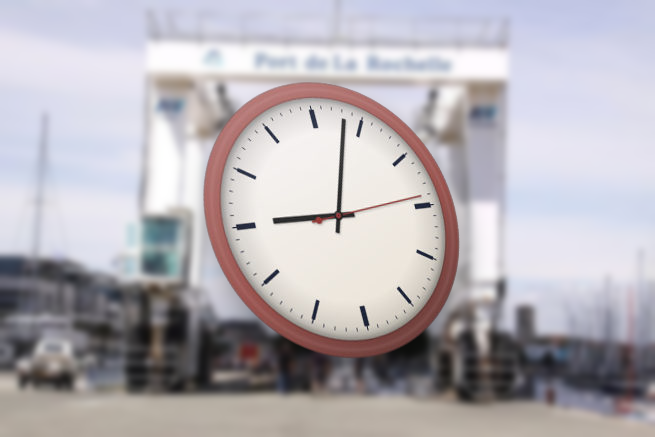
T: 9 h 03 min 14 s
